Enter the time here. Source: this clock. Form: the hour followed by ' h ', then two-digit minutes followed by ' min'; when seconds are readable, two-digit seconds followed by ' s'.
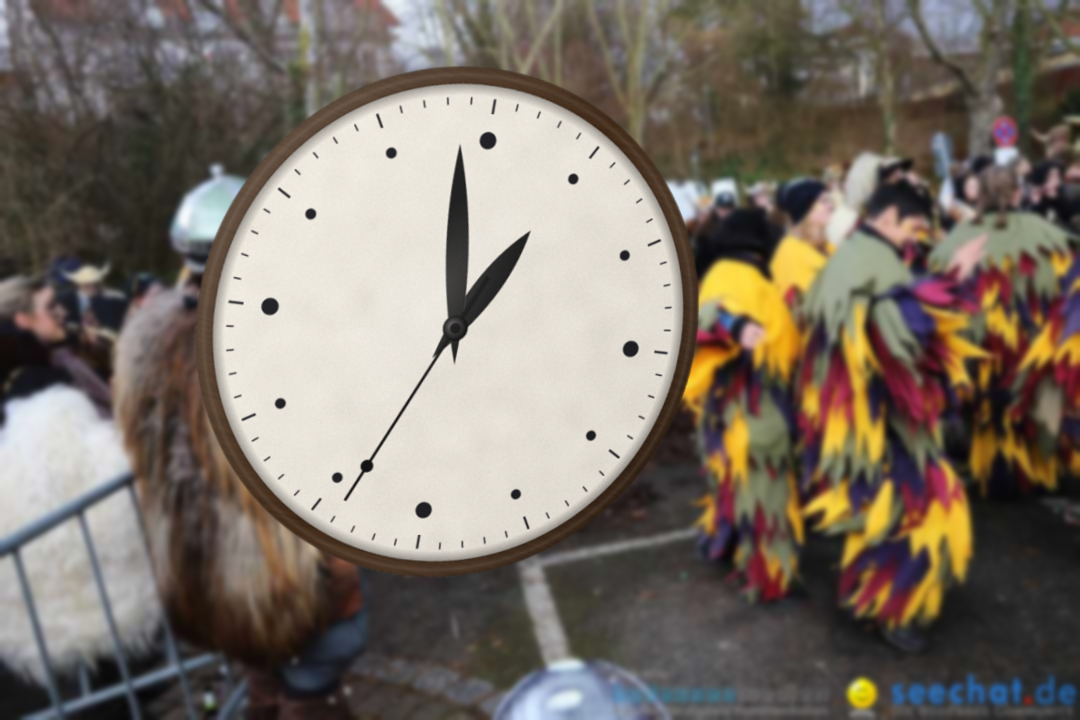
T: 12 h 58 min 34 s
